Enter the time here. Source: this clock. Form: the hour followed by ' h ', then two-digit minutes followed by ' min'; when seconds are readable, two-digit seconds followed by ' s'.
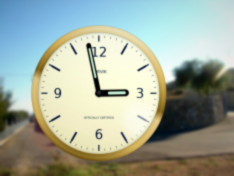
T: 2 h 58 min
